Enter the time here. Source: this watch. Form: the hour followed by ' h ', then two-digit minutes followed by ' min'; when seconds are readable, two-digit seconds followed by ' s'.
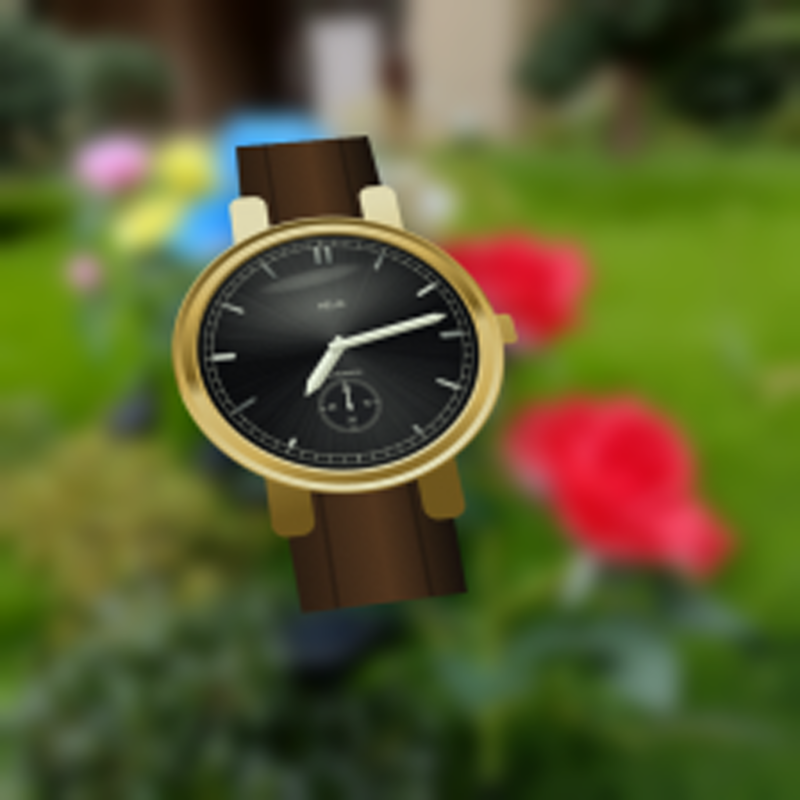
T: 7 h 13 min
